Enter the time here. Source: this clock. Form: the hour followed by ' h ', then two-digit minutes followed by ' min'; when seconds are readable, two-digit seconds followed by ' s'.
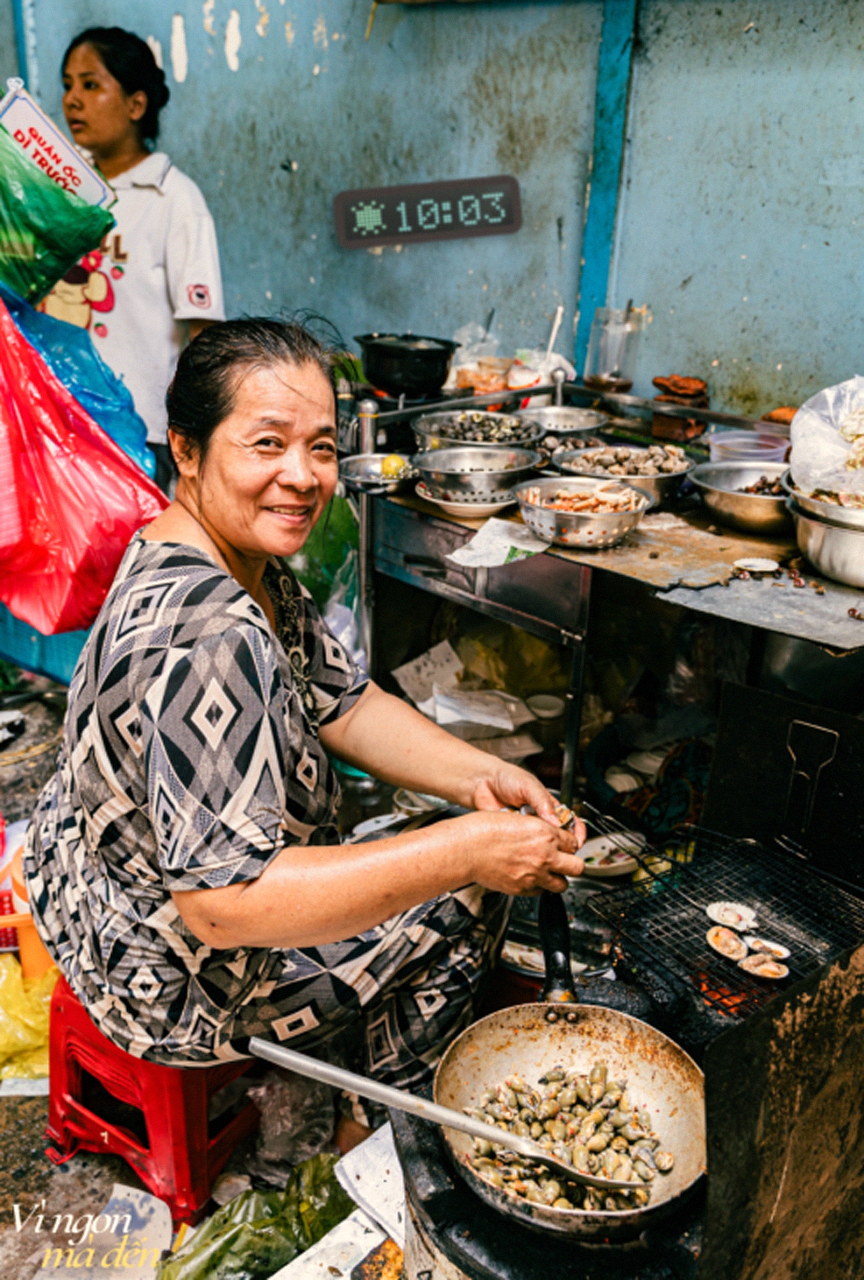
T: 10 h 03 min
